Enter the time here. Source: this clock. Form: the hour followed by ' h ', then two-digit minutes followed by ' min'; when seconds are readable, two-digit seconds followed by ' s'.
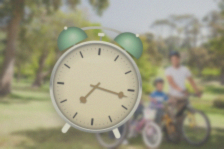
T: 7 h 17 min
